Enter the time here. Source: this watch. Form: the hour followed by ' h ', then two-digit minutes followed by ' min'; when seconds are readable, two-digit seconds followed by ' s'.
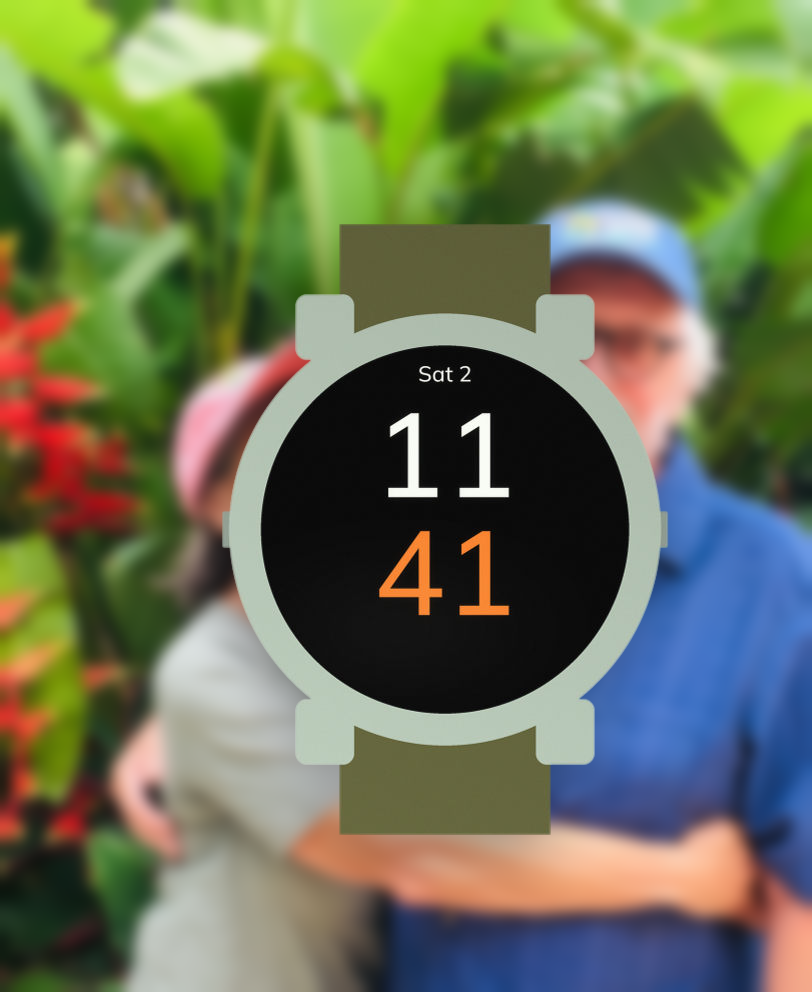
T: 11 h 41 min
